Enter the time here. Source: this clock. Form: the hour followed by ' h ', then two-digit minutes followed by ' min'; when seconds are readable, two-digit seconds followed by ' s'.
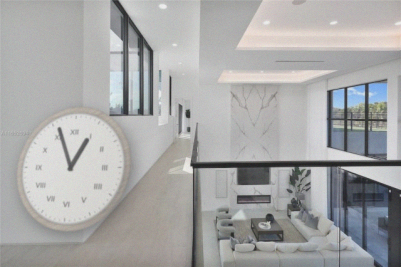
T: 12 h 56 min
